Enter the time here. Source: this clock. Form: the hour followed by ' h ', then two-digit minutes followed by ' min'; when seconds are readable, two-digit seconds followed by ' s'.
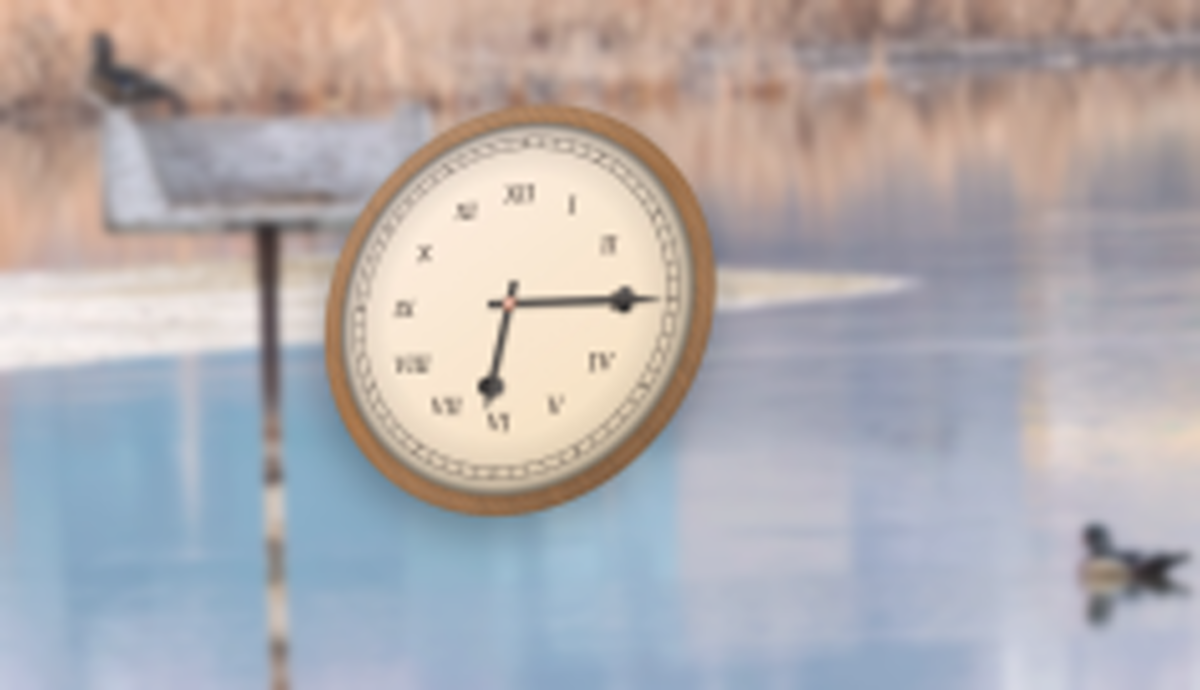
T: 6 h 15 min
